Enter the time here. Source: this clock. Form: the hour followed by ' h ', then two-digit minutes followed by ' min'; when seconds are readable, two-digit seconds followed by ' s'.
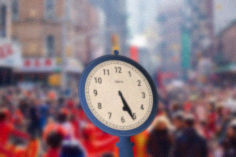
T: 5 h 26 min
